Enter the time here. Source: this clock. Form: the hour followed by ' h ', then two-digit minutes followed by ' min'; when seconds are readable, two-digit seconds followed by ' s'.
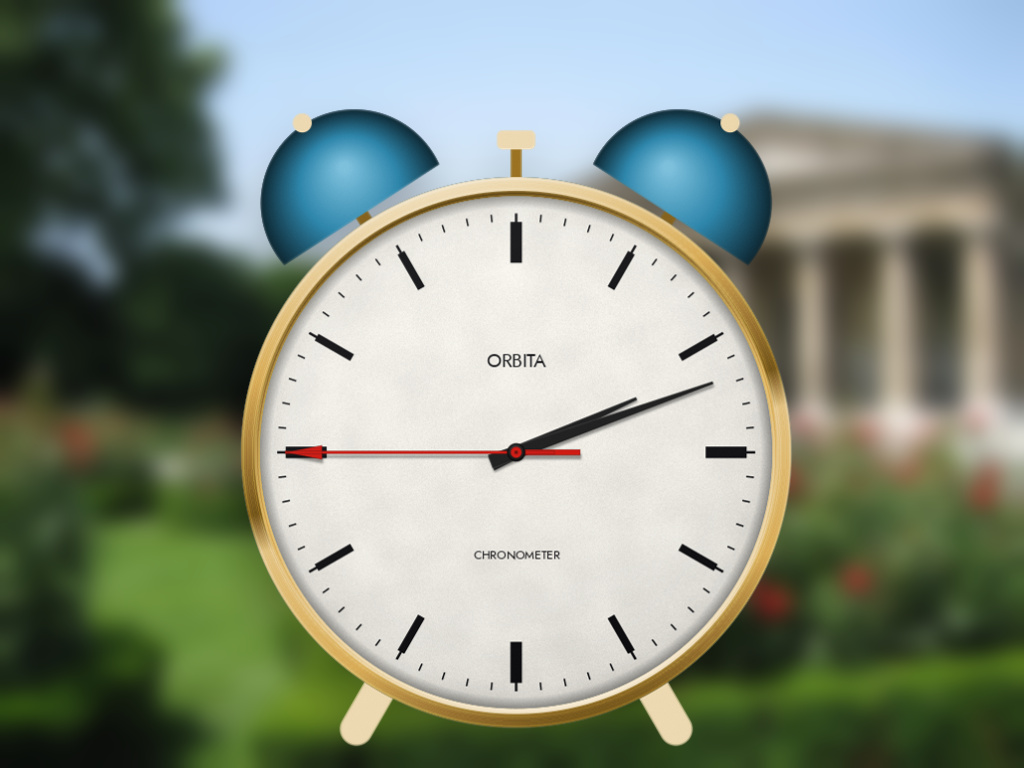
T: 2 h 11 min 45 s
